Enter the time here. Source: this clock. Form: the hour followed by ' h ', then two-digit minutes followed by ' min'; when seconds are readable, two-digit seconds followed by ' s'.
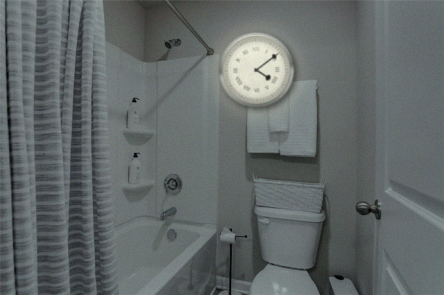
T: 4 h 09 min
